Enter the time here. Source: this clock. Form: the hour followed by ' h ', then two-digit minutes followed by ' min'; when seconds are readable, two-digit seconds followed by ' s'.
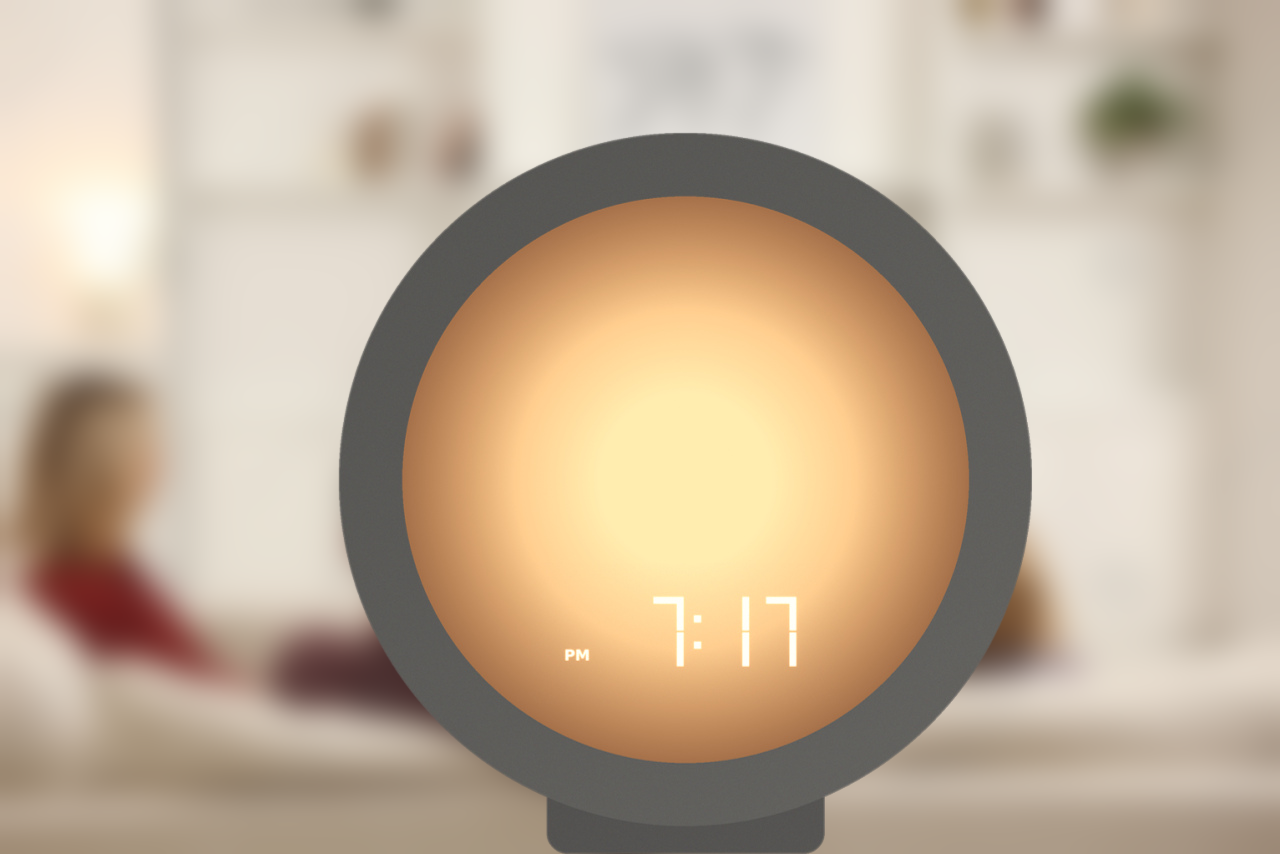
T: 7 h 17 min
